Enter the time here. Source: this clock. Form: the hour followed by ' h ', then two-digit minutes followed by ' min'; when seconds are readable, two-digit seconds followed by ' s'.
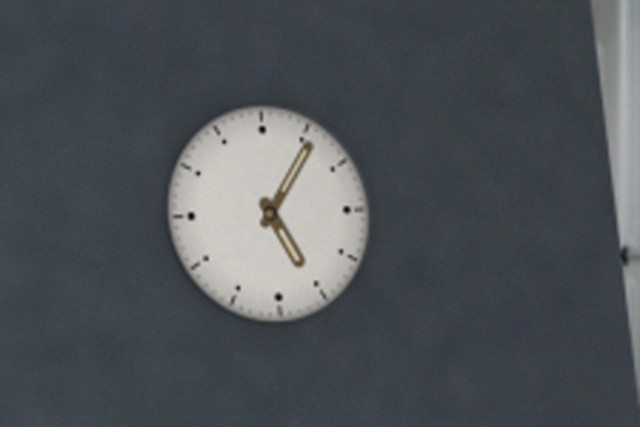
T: 5 h 06 min
